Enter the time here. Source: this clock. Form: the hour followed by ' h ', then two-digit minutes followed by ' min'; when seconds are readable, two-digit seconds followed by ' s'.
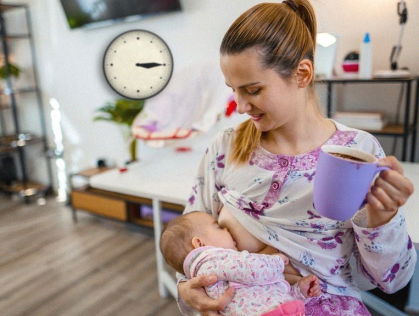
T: 3 h 15 min
